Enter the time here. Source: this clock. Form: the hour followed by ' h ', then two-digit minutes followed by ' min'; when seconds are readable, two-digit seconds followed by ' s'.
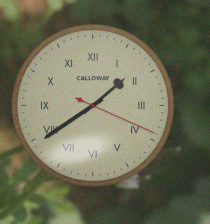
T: 1 h 39 min 19 s
